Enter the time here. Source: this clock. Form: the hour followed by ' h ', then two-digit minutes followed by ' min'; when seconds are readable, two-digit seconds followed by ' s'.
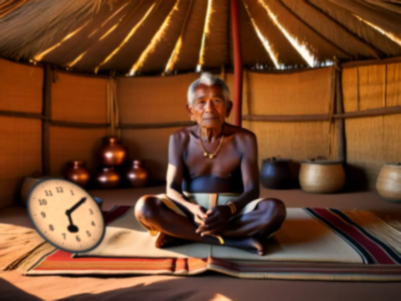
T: 6 h 10 min
